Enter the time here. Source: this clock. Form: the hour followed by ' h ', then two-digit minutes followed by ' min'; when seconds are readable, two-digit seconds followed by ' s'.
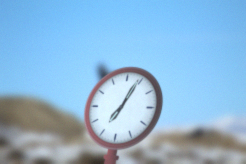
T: 7 h 04 min
